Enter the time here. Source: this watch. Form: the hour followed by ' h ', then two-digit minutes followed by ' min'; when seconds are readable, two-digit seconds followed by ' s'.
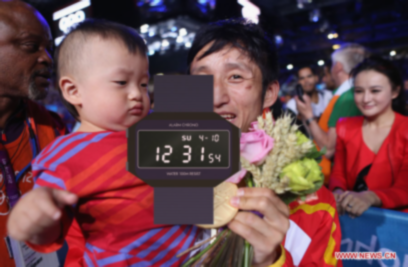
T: 12 h 31 min
